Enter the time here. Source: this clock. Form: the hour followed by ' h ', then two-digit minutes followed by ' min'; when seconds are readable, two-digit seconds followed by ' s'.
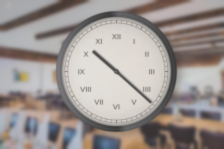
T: 10 h 22 min
